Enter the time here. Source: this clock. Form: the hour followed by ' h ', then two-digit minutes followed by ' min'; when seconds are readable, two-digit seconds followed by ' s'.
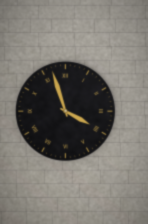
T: 3 h 57 min
